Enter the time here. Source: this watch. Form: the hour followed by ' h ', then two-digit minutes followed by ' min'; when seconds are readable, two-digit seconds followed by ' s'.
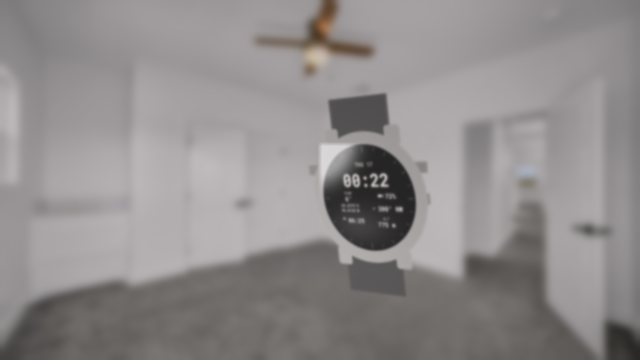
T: 0 h 22 min
